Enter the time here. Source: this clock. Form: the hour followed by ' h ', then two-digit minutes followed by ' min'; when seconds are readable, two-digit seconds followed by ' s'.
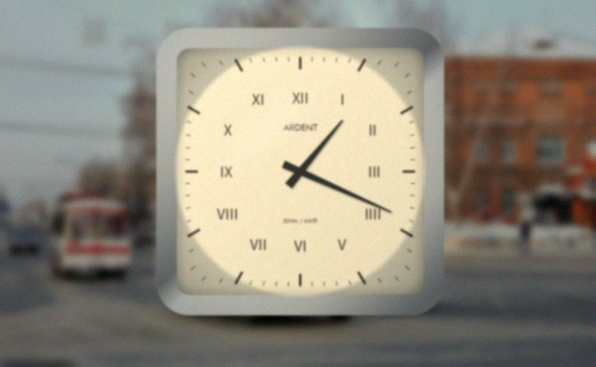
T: 1 h 19 min
